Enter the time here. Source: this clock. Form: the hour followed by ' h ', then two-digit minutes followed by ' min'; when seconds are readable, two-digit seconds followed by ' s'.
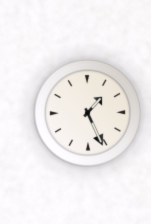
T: 1 h 26 min
